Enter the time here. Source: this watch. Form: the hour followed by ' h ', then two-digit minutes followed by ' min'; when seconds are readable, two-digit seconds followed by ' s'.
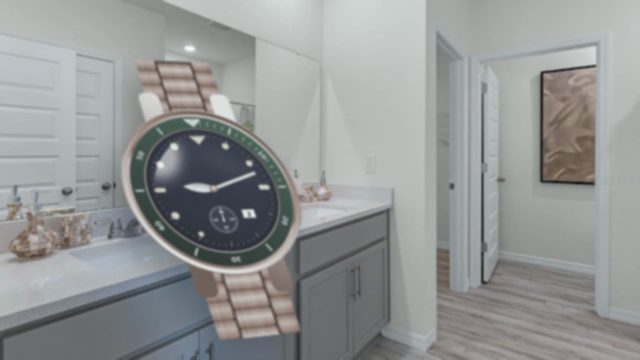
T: 9 h 12 min
